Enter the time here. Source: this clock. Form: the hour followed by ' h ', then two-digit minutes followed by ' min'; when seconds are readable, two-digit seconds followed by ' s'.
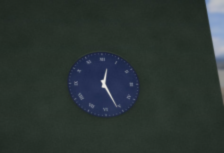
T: 12 h 26 min
